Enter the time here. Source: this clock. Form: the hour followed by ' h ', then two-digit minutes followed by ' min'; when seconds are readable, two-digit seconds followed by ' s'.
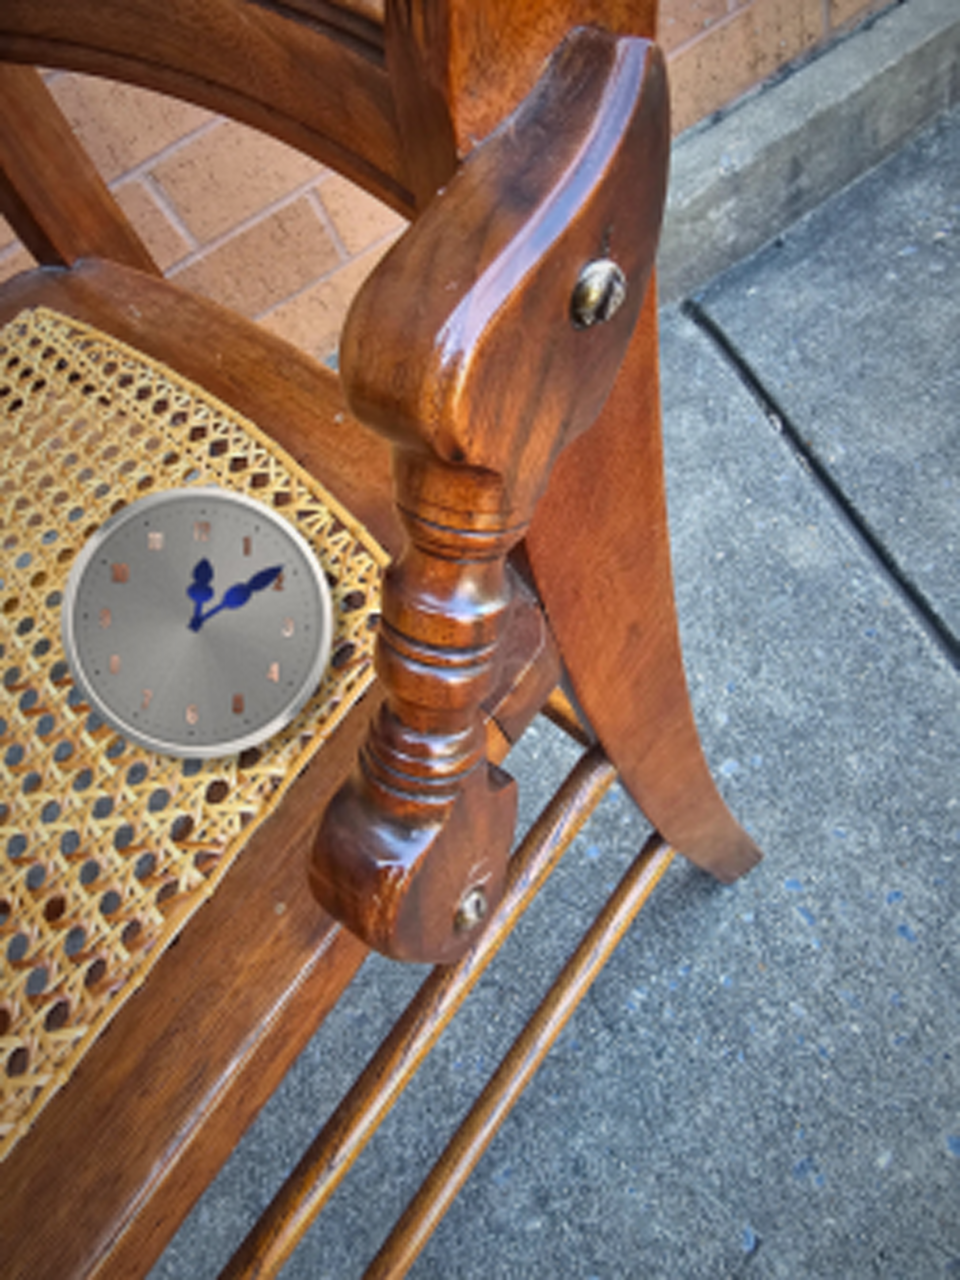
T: 12 h 09 min
